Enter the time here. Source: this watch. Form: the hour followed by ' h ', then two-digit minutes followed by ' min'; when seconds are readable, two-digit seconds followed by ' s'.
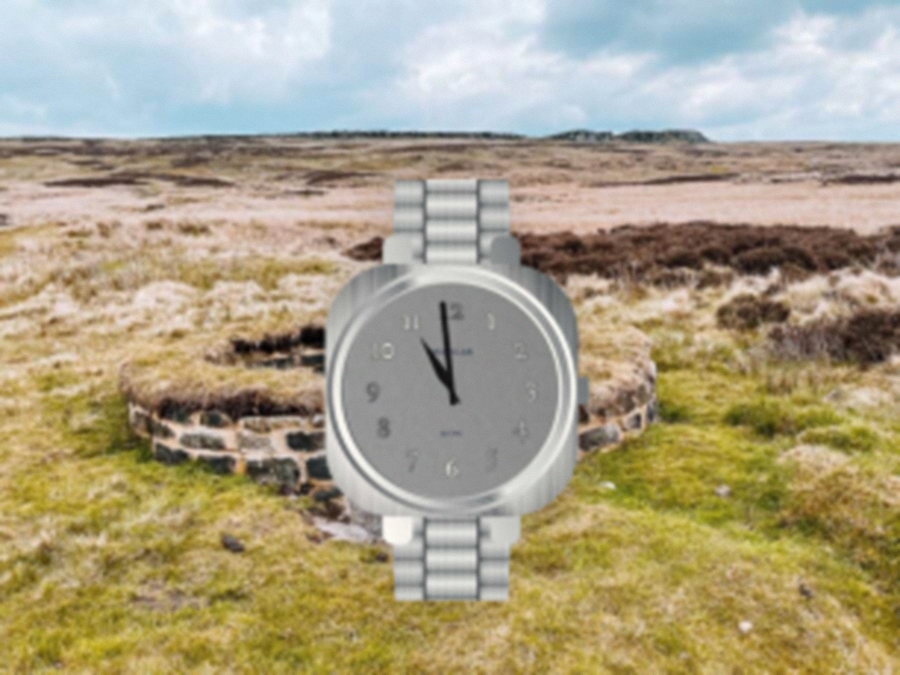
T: 10 h 59 min
